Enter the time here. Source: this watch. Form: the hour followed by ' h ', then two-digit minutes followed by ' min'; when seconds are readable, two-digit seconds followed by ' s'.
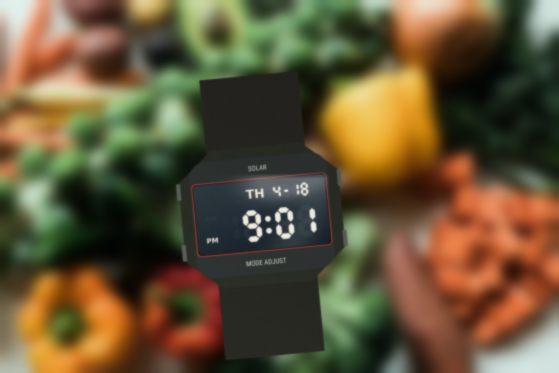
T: 9 h 01 min
